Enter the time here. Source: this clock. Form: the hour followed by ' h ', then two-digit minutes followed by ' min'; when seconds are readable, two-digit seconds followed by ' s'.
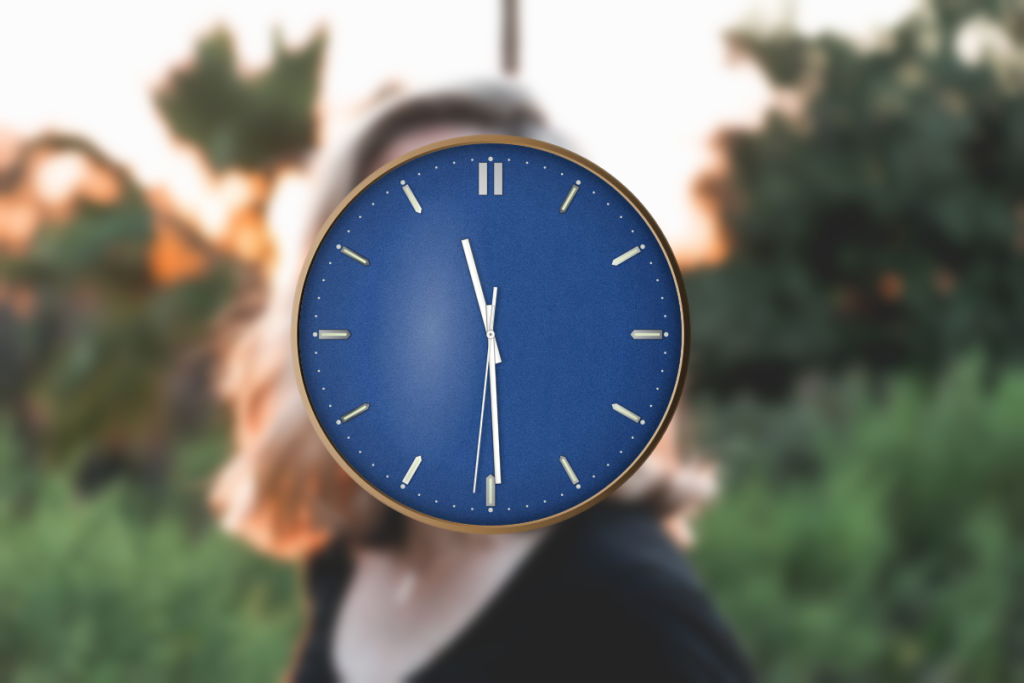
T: 11 h 29 min 31 s
